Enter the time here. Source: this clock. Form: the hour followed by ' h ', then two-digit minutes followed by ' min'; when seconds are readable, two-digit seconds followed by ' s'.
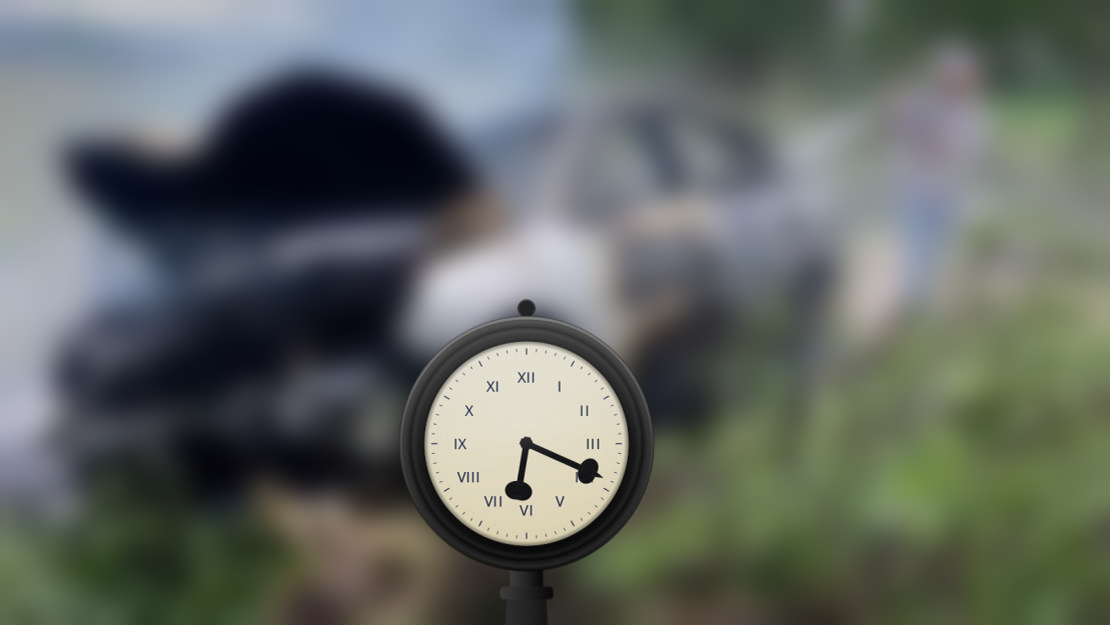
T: 6 h 19 min
